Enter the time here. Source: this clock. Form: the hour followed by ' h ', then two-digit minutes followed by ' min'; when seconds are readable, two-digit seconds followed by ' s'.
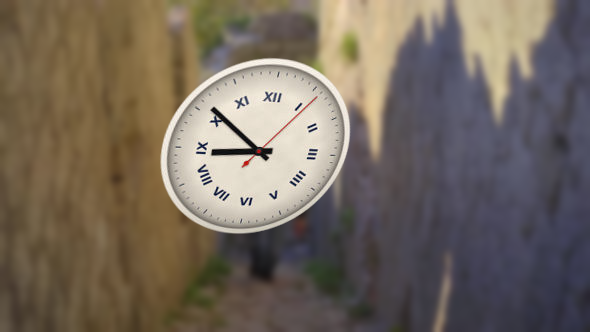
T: 8 h 51 min 06 s
